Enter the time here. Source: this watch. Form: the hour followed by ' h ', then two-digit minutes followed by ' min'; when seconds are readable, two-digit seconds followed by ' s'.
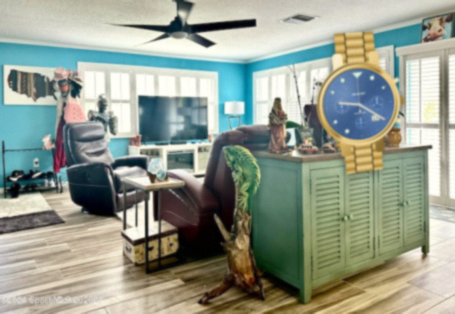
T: 9 h 21 min
